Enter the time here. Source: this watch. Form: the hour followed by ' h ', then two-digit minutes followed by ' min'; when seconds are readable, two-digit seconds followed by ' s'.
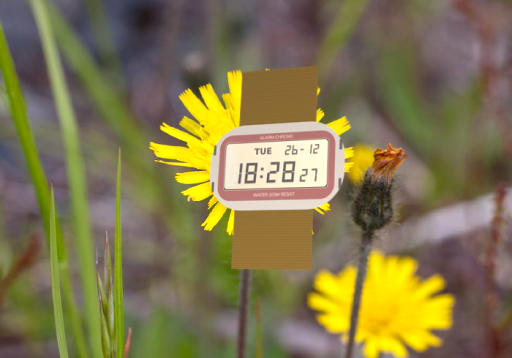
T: 18 h 28 min 27 s
